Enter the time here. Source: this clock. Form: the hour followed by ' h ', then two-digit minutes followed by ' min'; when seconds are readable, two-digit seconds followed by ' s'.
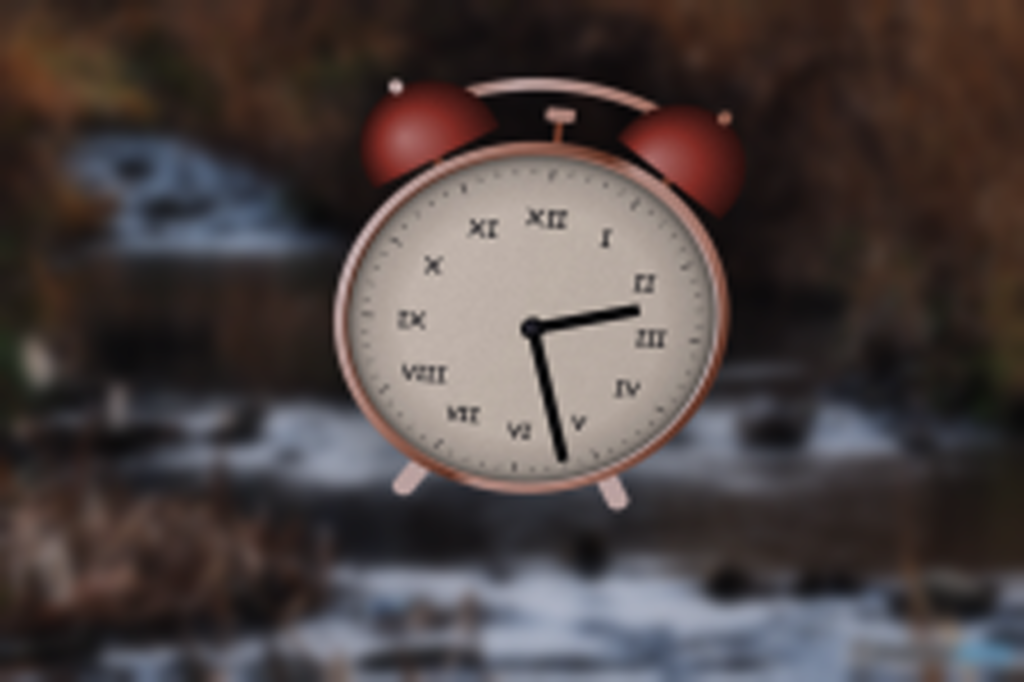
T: 2 h 27 min
